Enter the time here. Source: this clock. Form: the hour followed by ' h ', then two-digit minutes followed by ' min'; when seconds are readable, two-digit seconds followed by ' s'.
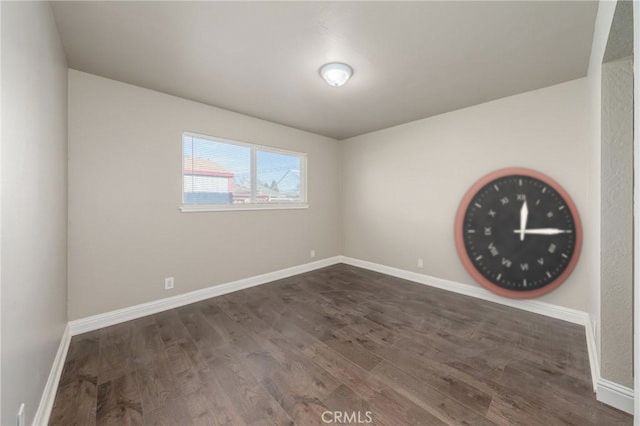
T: 12 h 15 min
